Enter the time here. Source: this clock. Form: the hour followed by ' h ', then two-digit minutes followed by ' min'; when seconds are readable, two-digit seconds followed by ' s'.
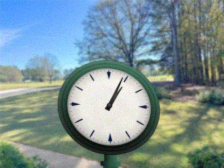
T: 1 h 04 min
